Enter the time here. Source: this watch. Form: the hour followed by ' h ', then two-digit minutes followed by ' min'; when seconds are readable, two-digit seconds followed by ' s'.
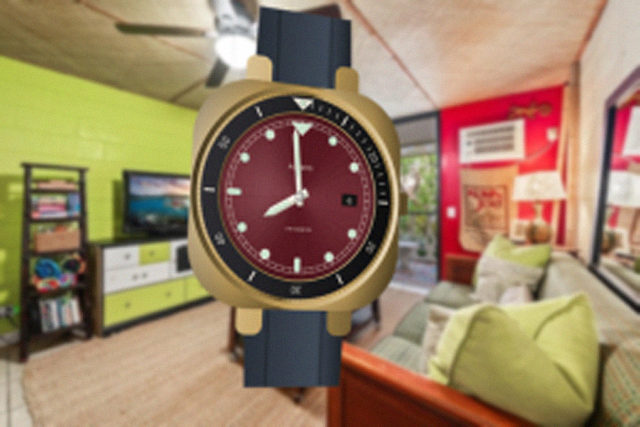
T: 7 h 59 min
